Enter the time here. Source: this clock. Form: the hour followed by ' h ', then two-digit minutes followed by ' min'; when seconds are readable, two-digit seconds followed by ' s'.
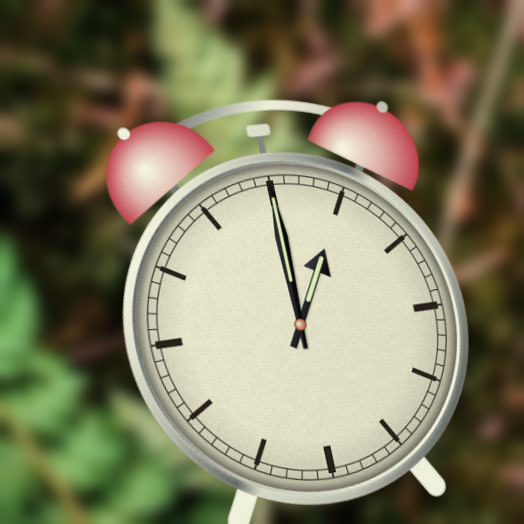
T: 1 h 00 min
